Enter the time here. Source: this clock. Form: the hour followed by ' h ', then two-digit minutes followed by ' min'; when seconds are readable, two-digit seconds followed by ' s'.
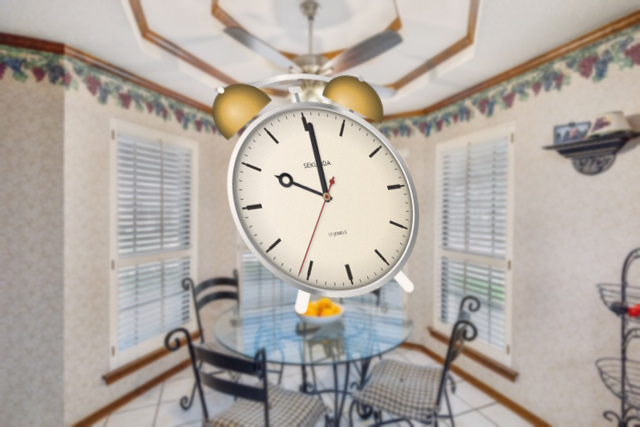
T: 10 h 00 min 36 s
